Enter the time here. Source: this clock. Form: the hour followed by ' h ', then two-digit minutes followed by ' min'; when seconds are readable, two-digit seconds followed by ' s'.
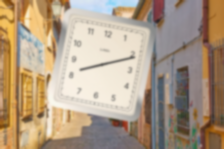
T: 8 h 11 min
